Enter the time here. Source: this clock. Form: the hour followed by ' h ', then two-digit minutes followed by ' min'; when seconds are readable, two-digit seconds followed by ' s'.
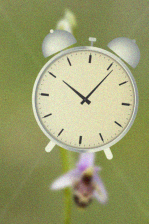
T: 10 h 06 min
